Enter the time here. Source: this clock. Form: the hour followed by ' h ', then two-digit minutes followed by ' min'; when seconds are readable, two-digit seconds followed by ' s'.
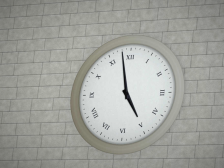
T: 4 h 58 min
